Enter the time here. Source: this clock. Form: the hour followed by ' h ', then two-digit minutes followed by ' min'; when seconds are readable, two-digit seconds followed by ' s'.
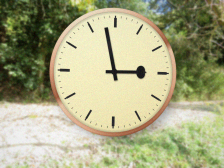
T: 2 h 58 min
